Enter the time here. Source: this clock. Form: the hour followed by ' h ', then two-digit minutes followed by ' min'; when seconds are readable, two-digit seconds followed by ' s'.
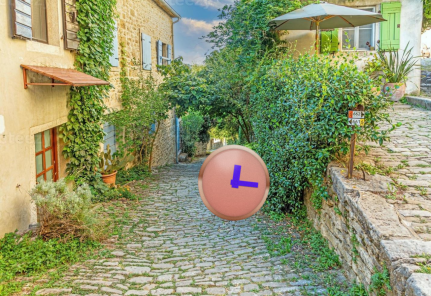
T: 12 h 16 min
